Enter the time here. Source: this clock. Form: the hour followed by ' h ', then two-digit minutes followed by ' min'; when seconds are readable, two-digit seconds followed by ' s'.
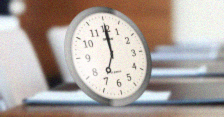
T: 7 h 00 min
